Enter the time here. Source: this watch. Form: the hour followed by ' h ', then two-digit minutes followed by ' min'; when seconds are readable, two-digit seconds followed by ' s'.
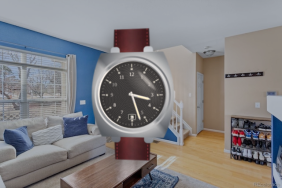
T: 3 h 27 min
